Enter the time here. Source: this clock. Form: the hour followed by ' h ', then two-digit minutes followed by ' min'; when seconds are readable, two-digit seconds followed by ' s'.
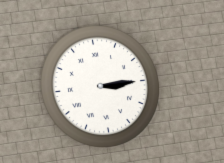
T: 3 h 15 min
